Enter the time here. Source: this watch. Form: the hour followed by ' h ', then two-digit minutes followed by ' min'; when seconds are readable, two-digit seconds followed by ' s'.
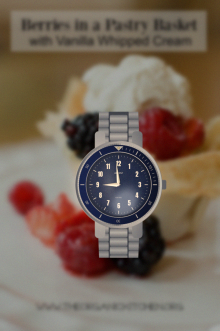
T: 8 h 59 min
